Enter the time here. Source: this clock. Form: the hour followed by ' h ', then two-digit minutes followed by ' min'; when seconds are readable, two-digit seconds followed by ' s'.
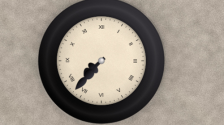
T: 7 h 37 min
